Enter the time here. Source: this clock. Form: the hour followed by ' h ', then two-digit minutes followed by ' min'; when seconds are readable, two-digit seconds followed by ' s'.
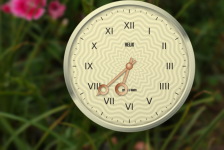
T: 6 h 38 min
